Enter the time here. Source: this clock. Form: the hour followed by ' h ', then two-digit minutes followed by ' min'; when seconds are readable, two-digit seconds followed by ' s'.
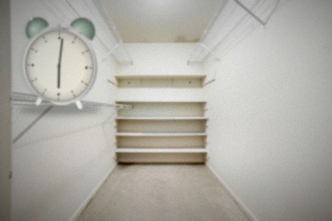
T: 6 h 01 min
